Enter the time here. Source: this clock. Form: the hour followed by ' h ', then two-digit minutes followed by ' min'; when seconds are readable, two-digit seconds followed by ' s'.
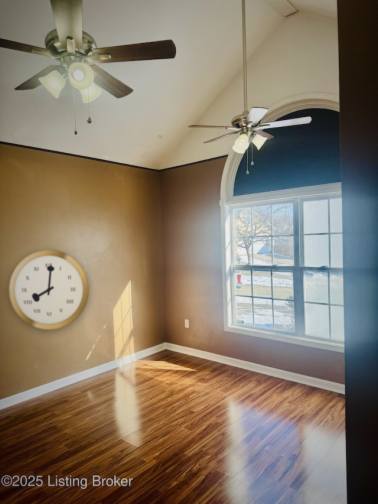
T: 8 h 01 min
